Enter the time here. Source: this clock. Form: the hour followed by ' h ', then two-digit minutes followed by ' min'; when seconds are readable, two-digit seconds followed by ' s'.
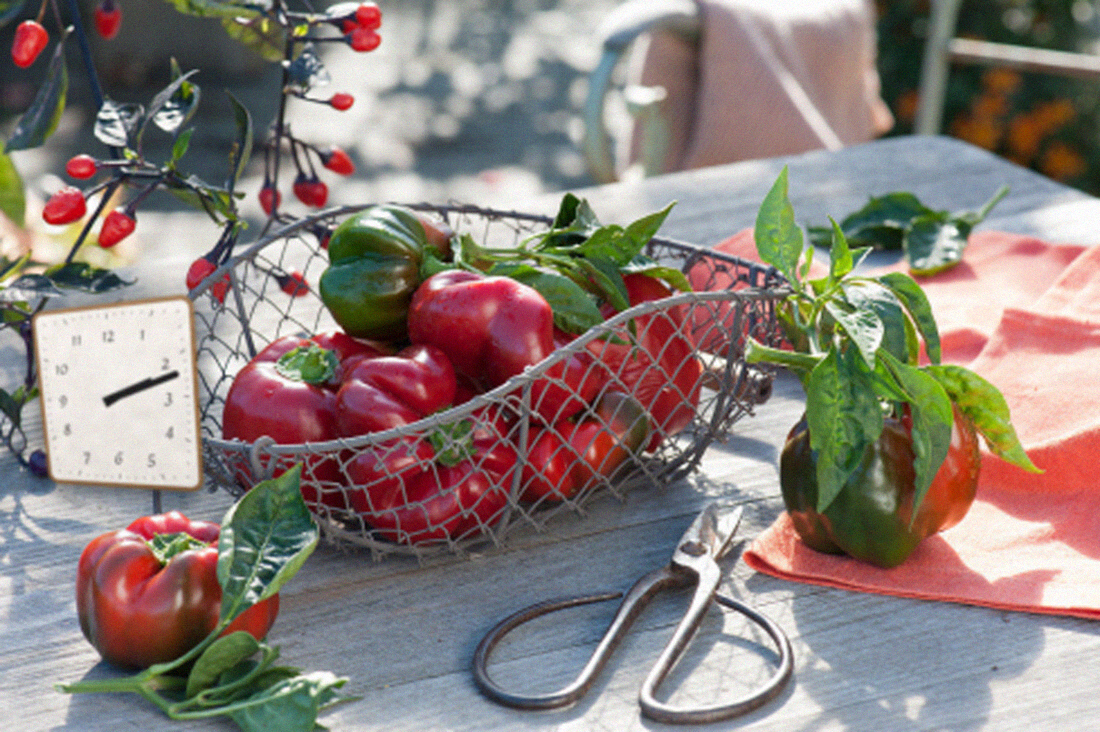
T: 2 h 12 min
